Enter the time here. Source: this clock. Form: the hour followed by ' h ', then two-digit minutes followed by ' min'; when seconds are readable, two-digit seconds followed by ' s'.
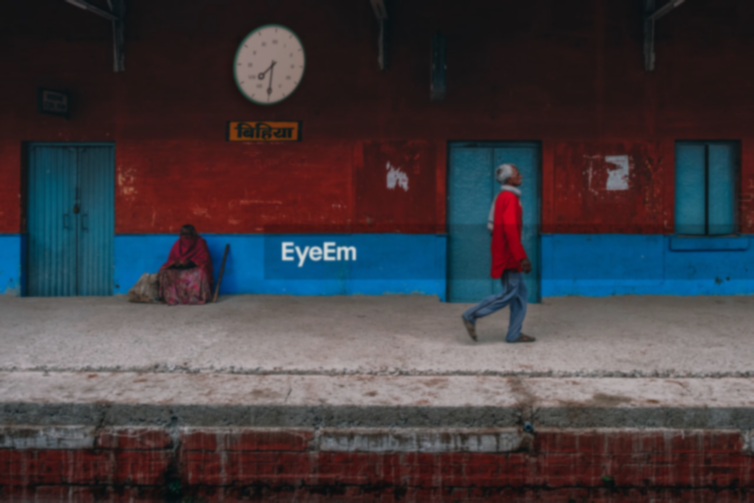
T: 7 h 30 min
